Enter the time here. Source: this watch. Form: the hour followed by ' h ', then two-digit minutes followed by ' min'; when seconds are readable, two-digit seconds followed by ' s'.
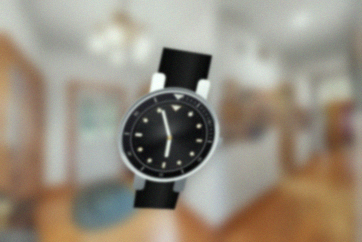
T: 5 h 56 min
